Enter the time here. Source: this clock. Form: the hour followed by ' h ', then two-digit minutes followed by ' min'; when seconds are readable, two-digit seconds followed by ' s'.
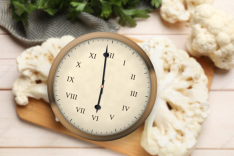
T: 5 h 59 min
